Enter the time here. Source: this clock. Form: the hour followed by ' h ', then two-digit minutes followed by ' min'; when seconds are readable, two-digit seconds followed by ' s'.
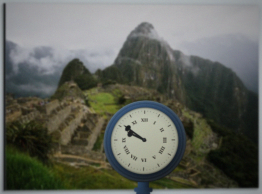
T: 9 h 51 min
